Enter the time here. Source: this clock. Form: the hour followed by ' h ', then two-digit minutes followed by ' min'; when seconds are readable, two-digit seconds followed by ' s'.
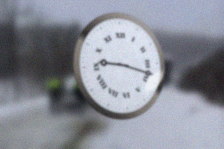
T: 9 h 18 min
